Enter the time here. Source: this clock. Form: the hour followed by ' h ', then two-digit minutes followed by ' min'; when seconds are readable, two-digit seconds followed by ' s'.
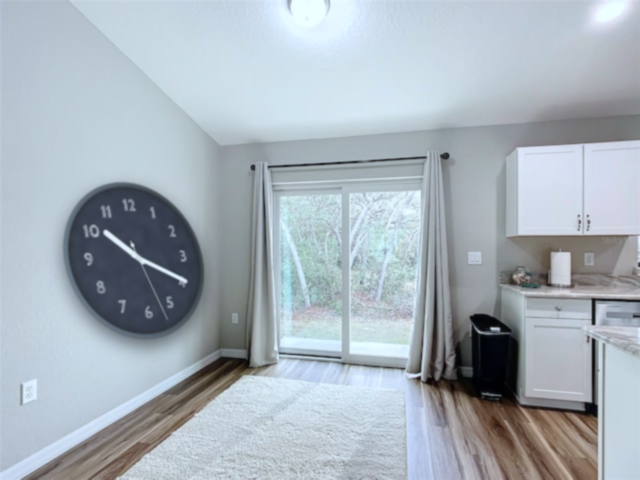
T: 10 h 19 min 27 s
